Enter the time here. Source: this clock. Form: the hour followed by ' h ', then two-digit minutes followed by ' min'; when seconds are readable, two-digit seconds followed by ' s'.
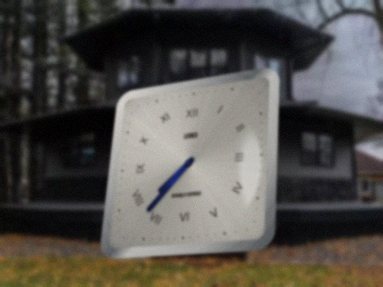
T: 7 h 37 min
